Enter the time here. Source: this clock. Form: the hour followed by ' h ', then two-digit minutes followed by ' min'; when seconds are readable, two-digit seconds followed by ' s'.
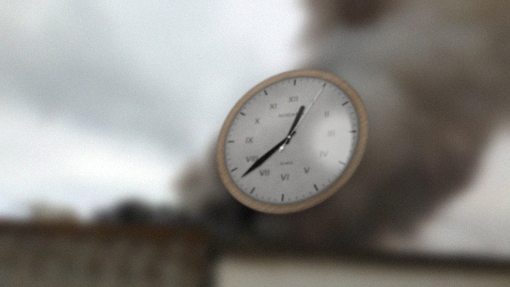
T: 12 h 38 min 05 s
